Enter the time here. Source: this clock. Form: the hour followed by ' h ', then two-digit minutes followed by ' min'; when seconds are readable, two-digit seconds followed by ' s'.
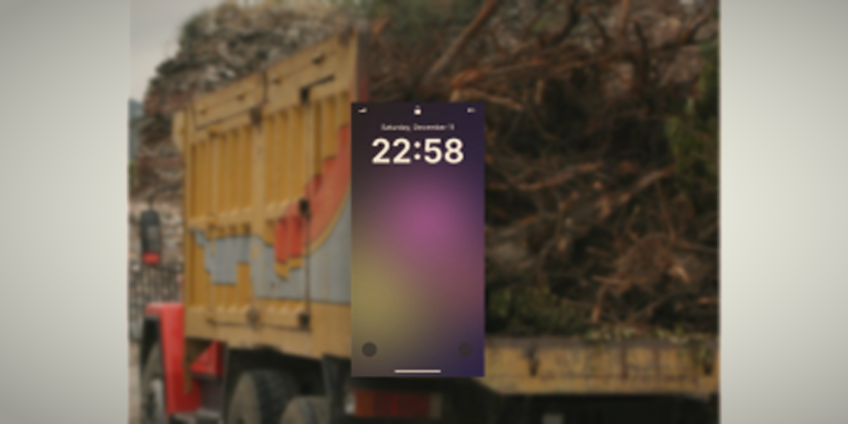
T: 22 h 58 min
